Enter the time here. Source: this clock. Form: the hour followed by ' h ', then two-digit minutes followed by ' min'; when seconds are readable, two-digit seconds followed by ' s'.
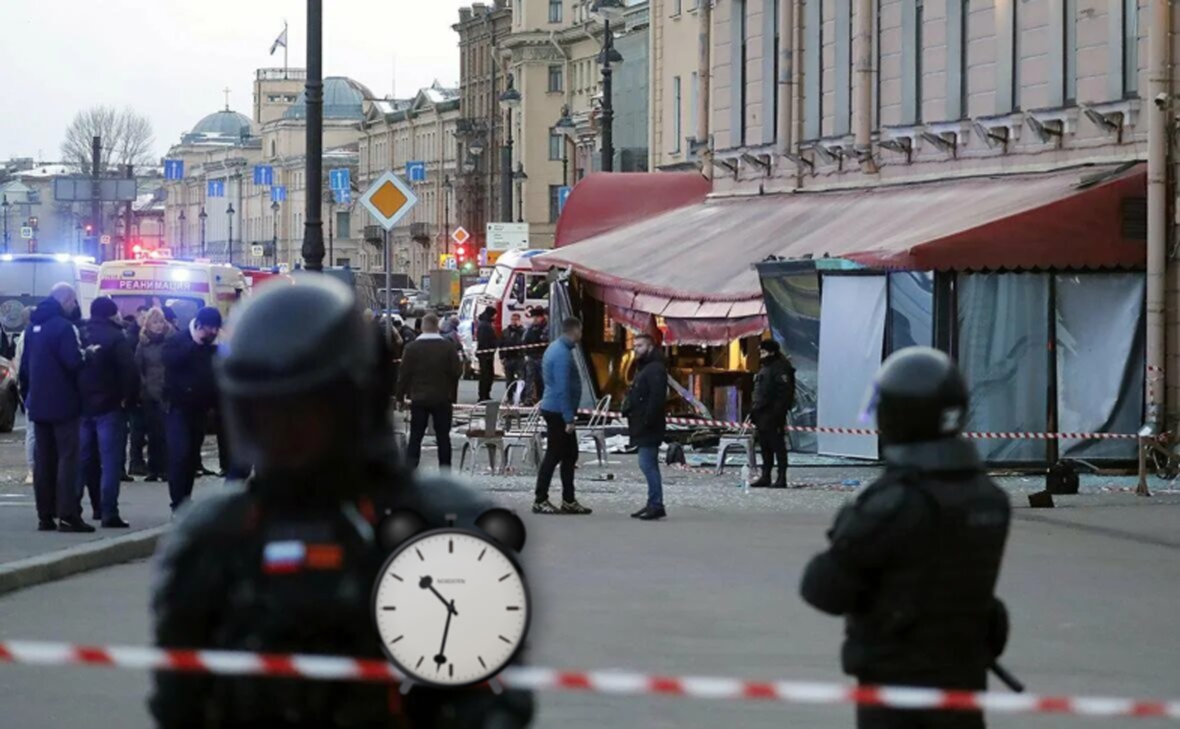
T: 10 h 32 min
